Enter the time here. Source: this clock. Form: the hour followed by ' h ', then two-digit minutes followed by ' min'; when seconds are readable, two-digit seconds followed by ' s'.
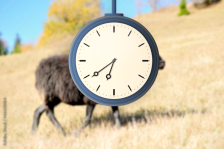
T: 6 h 39 min
